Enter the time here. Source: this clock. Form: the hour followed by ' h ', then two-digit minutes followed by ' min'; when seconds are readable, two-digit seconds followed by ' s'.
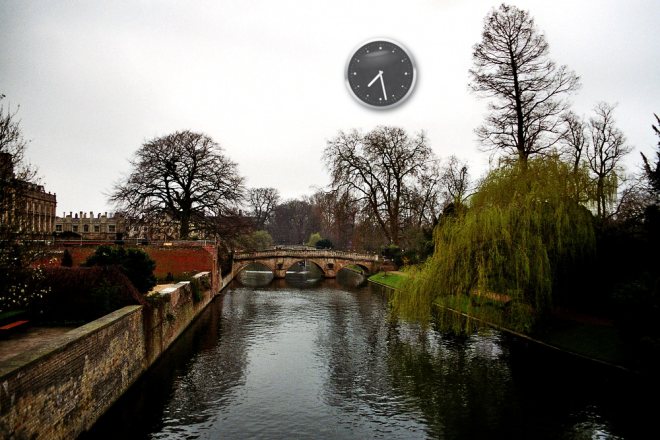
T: 7 h 28 min
